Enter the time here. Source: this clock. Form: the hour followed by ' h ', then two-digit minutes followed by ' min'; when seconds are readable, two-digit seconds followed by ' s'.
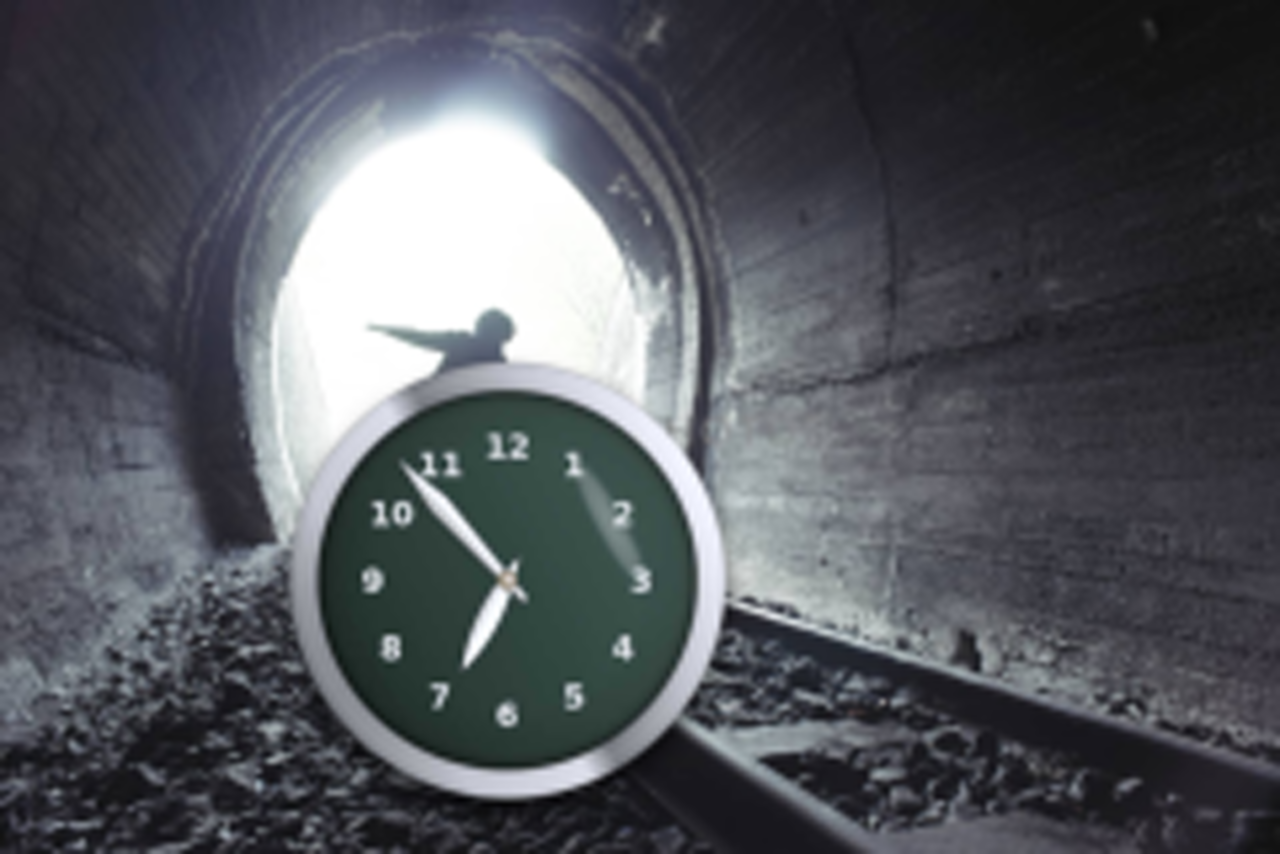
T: 6 h 53 min
